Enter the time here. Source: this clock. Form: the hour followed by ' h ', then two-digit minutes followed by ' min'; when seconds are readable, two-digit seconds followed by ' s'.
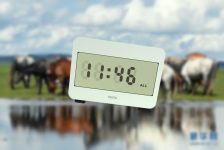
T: 11 h 46 min
